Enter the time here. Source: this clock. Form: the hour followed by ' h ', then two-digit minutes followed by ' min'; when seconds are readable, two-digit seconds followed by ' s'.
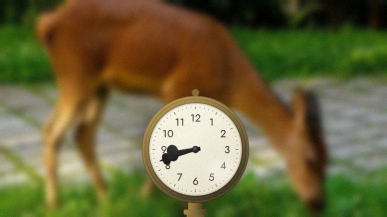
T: 8 h 42 min
